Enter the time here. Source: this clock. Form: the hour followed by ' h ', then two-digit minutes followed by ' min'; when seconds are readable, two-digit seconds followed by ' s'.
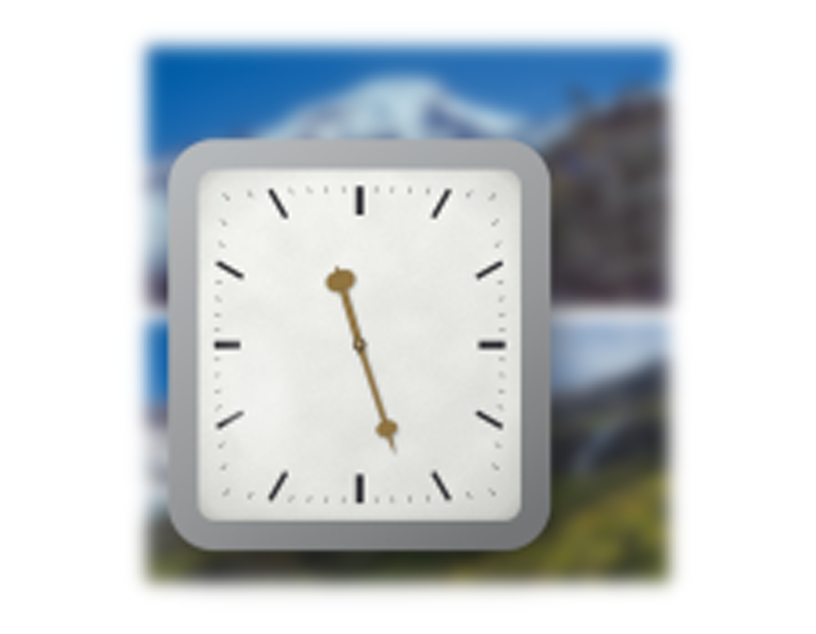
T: 11 h 27 min
